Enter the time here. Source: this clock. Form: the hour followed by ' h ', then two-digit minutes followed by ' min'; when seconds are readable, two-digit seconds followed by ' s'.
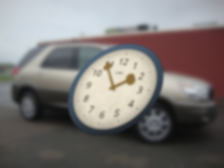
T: 1 h 54 min
